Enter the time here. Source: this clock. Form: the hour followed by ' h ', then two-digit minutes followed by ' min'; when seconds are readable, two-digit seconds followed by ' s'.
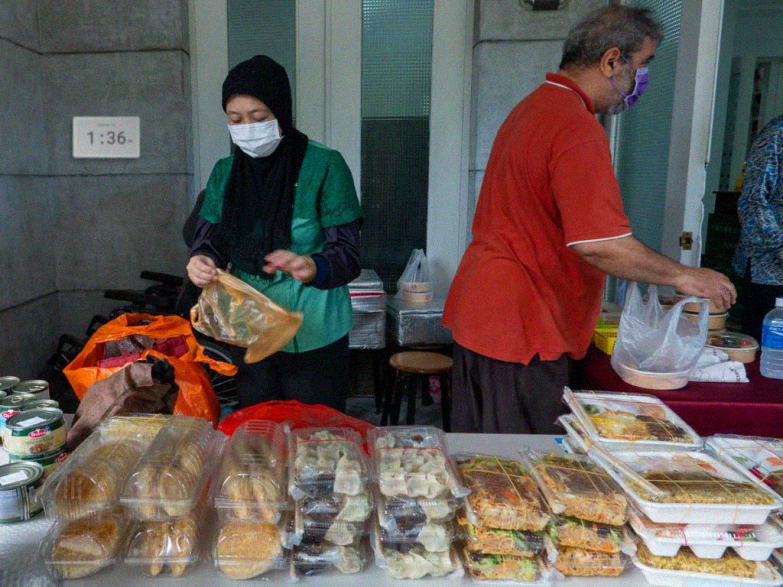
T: 1 h 36 min
